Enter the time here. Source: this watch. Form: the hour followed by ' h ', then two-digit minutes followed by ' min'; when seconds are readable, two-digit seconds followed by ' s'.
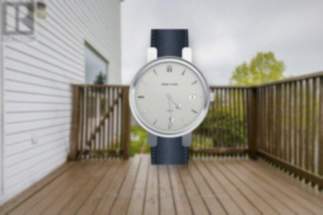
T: 4 h 29 min
